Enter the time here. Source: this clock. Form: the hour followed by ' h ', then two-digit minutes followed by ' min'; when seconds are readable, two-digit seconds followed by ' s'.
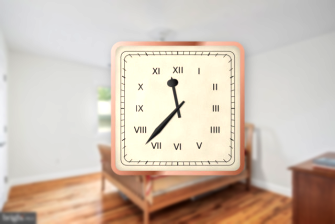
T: 11 h 37 min
